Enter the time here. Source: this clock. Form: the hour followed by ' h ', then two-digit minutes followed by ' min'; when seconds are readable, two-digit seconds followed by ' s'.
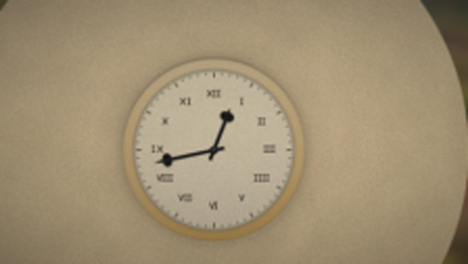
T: 12 h 43 min
